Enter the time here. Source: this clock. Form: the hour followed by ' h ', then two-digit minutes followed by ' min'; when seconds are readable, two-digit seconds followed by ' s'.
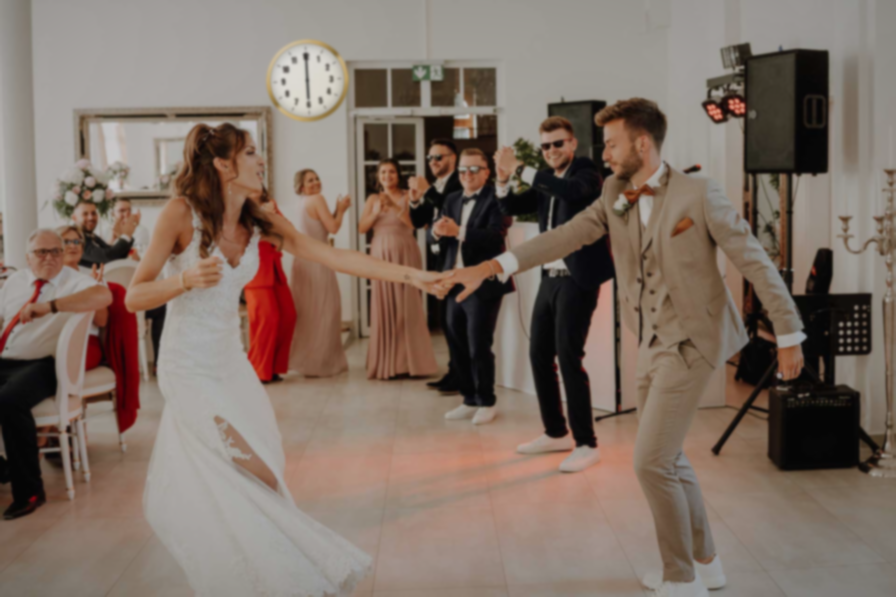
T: 6 h 00 min
